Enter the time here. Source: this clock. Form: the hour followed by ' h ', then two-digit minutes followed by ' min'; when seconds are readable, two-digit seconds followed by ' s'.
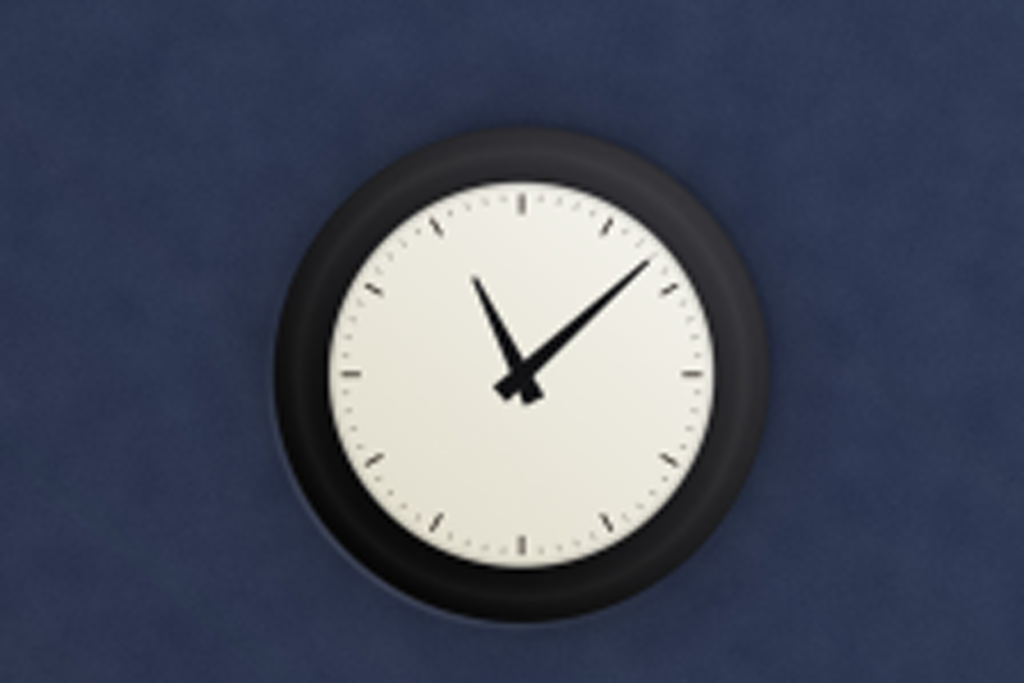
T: 11 h 08 min
